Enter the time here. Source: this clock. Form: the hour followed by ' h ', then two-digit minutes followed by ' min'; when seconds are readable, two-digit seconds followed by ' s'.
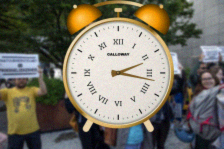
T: 2 h 17 min
